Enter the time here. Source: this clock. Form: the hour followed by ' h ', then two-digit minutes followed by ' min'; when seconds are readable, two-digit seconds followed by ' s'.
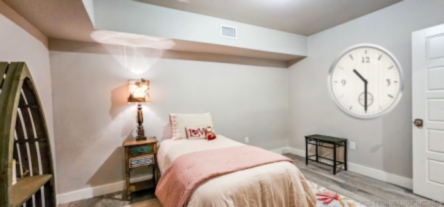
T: 10 h 30 min
